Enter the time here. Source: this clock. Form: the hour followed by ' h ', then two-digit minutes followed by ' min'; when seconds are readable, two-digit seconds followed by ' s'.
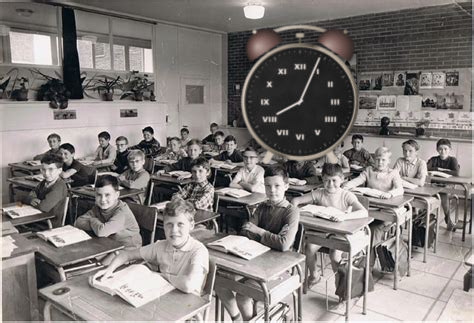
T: 8 h 04 min
